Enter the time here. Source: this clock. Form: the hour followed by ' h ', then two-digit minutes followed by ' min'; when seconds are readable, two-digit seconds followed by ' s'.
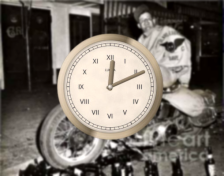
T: 12 h 11 min
